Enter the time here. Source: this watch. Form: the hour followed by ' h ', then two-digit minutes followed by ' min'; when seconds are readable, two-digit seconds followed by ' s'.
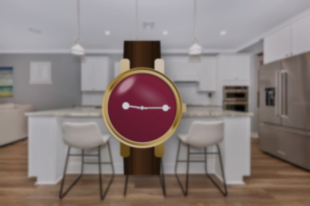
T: 9 h 15 min
